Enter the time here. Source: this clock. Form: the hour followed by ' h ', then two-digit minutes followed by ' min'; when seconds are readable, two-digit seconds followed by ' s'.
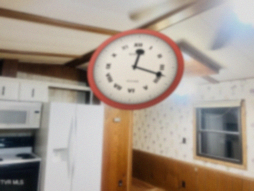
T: 12 h 18 min
